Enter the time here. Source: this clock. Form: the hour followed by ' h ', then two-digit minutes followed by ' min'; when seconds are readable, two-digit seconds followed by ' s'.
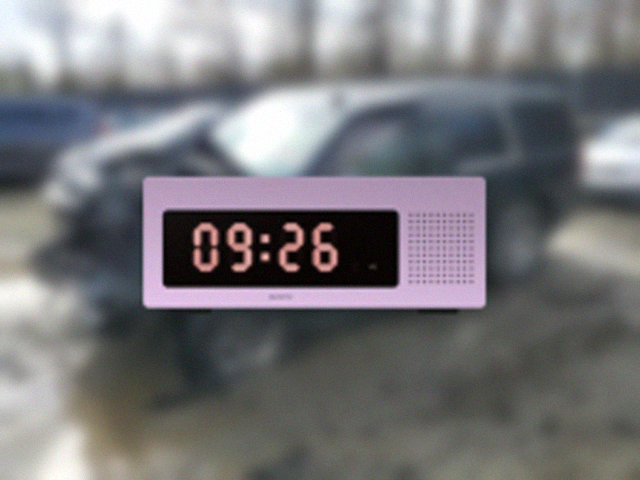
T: 9 h 26 min
